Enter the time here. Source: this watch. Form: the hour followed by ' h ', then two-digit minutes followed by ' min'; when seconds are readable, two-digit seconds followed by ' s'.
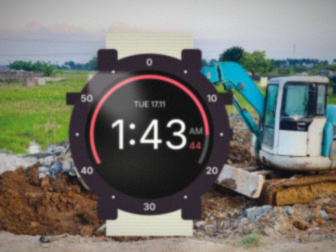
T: 1 h 43 min
